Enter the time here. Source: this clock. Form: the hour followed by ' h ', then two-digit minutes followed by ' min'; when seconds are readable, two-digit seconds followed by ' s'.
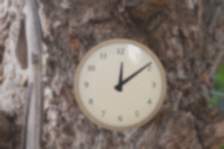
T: 12 h 09 min
